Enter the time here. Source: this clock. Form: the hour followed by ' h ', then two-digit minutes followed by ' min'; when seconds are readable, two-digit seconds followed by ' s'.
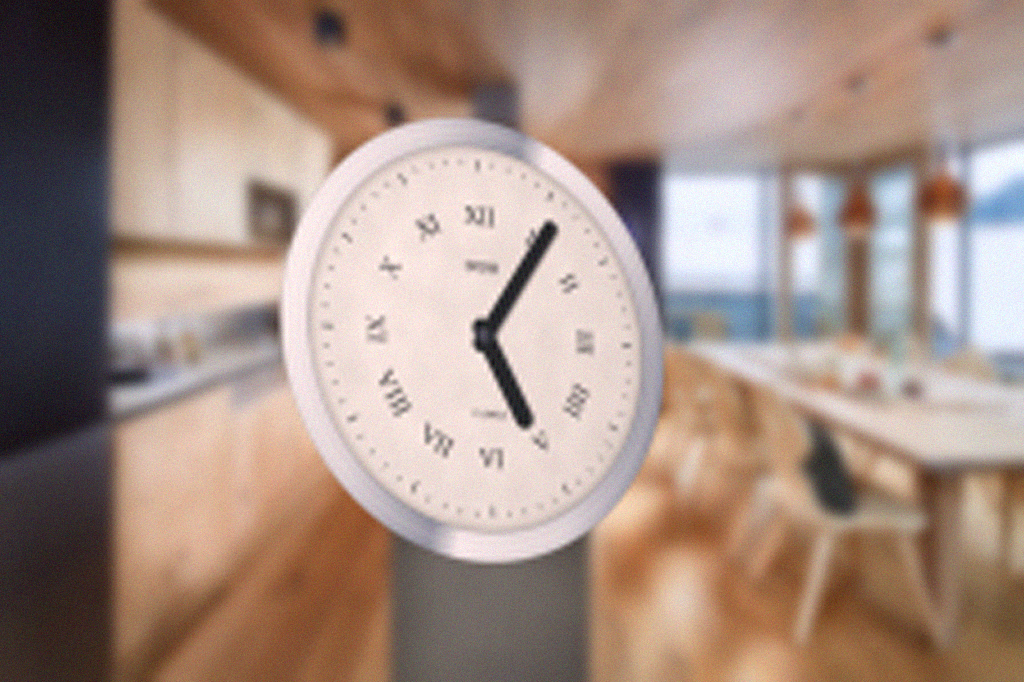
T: 5 h 06 min
